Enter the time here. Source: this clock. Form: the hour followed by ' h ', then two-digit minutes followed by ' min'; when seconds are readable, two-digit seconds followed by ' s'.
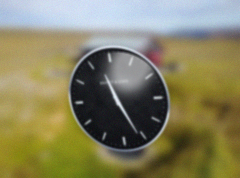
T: 11 h 26 min
